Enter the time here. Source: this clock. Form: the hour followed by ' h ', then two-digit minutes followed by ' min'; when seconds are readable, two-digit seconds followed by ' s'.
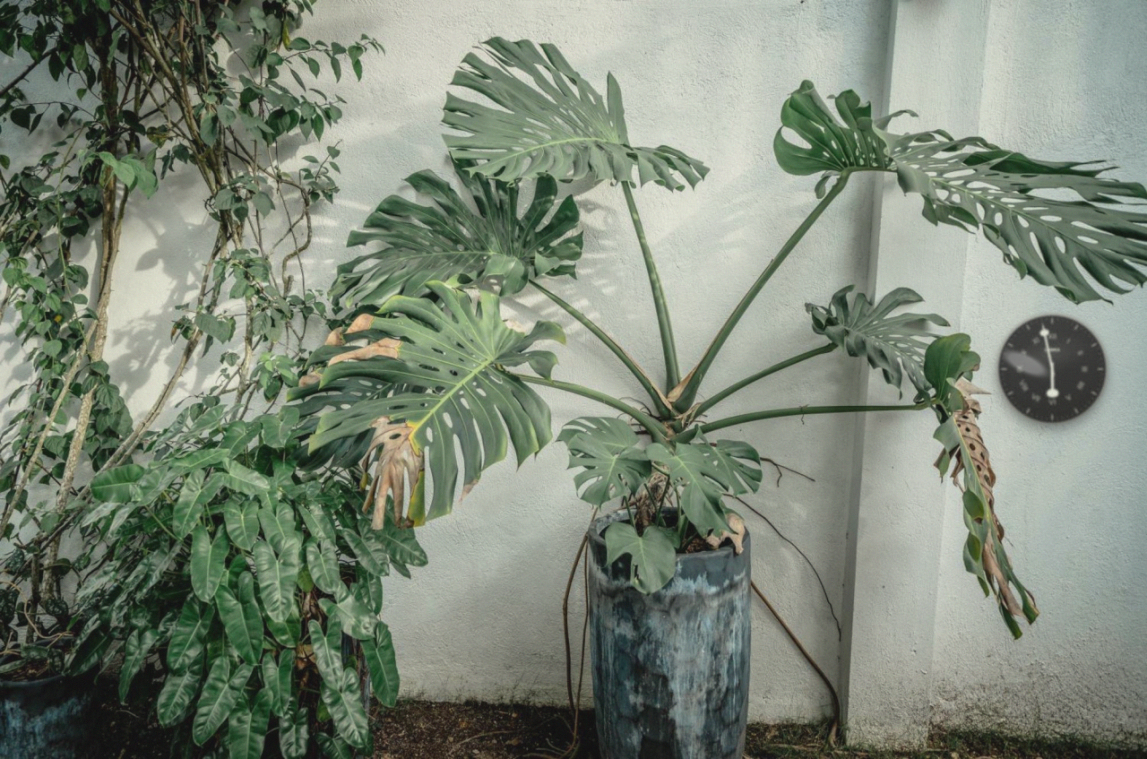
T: 5 h 58 min
